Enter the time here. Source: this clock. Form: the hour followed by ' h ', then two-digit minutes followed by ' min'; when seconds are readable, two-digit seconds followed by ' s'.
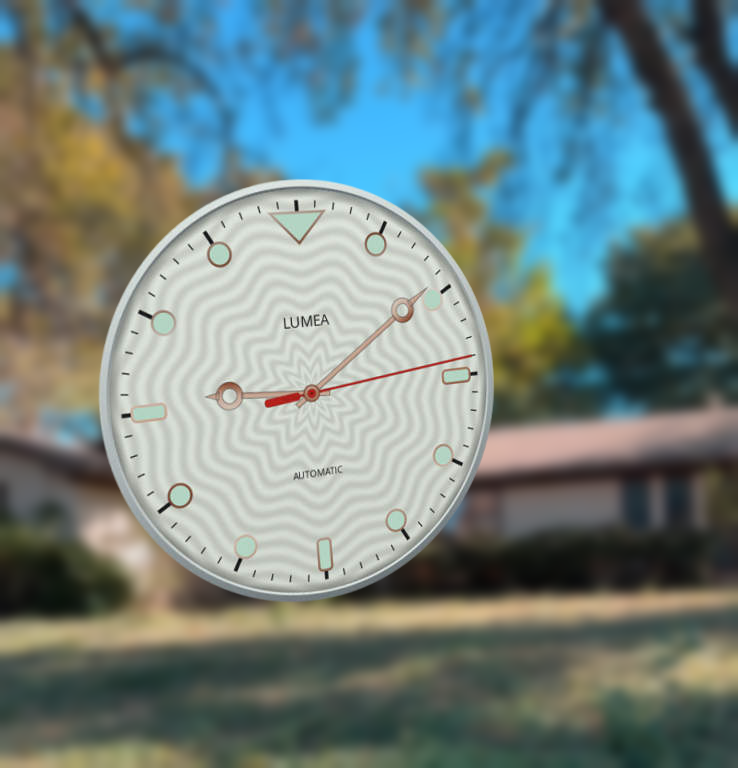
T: 9 h 09 min 14 s
